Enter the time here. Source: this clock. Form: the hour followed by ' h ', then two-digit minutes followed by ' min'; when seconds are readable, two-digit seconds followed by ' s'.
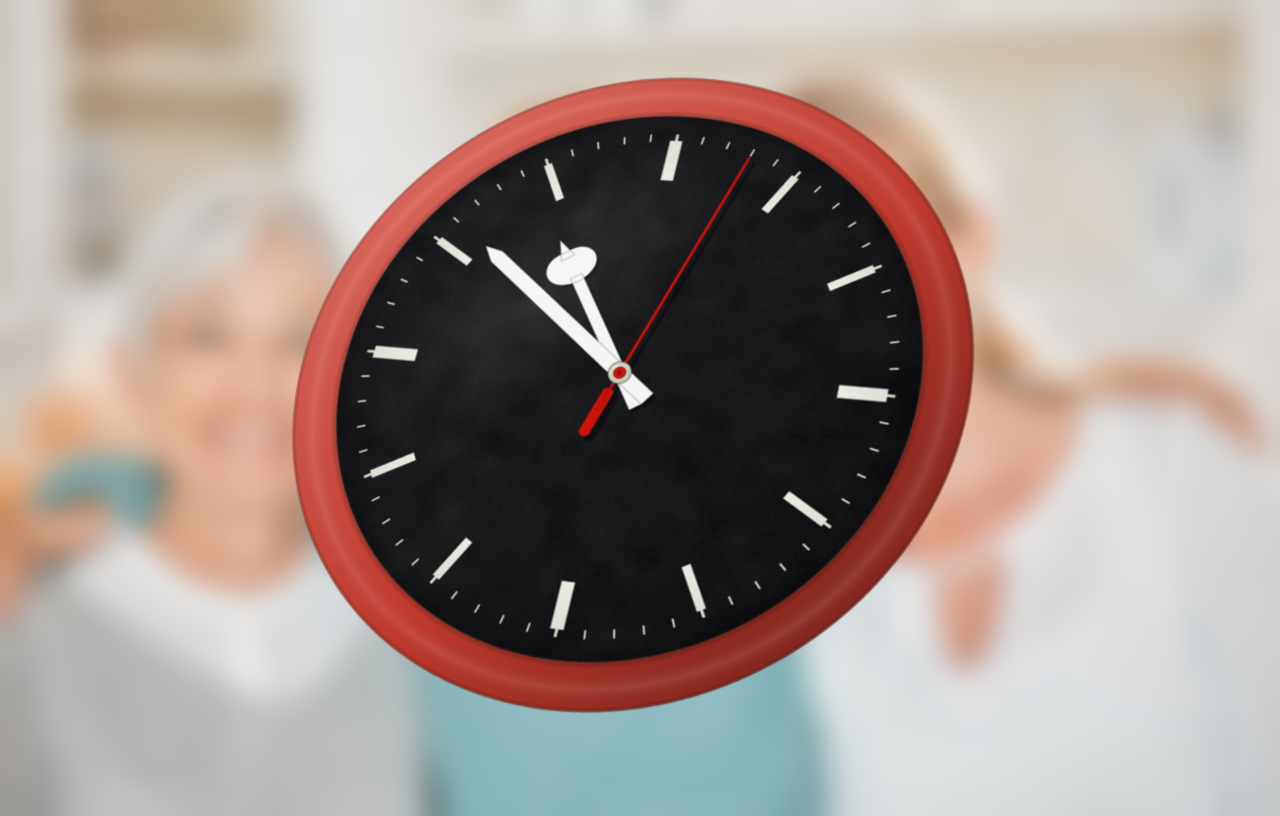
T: 10 h 51 min 03 s
